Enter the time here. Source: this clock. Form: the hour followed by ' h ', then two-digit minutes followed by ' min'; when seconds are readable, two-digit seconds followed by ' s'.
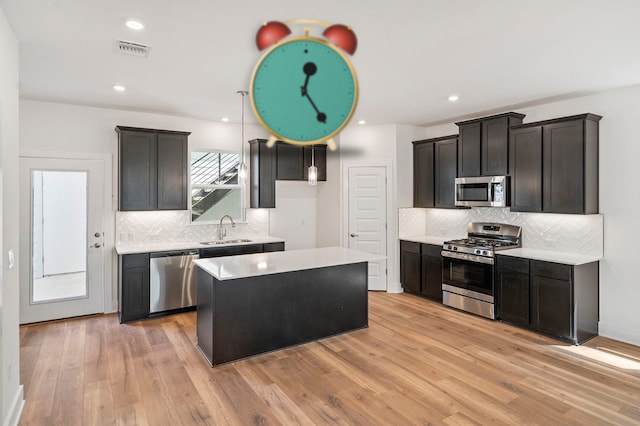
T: 12 h 24 min
